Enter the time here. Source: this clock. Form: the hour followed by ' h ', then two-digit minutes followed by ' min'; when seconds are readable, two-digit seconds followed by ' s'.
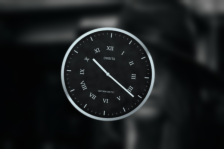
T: 10 h 21 min
